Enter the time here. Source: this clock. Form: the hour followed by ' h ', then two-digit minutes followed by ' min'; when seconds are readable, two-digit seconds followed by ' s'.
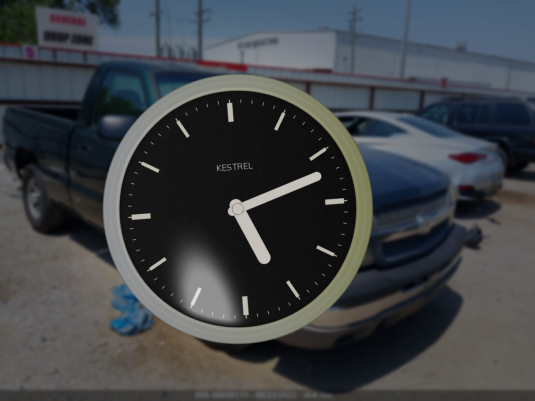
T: 5 h 12 min
